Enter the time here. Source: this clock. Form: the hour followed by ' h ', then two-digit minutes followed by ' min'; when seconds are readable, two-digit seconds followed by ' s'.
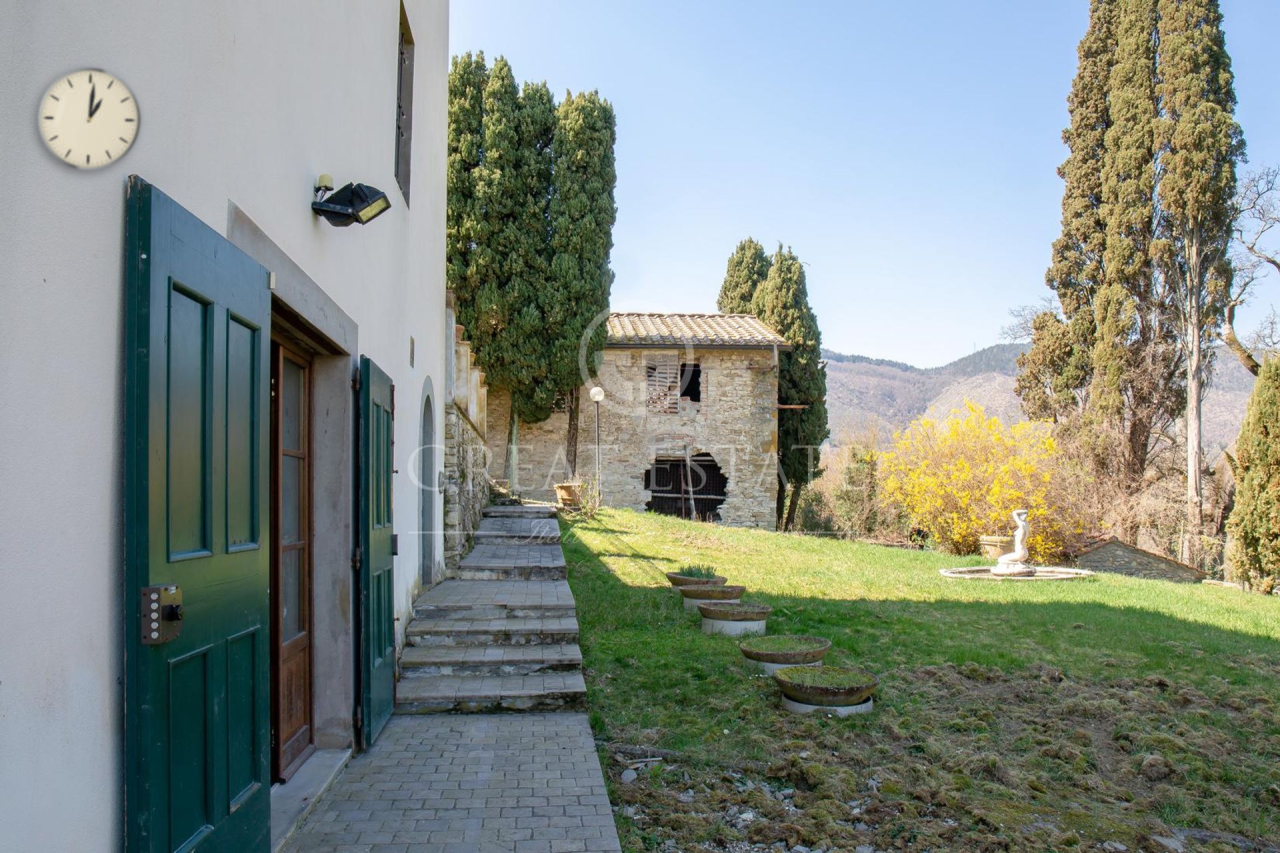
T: 1 h 01 min
